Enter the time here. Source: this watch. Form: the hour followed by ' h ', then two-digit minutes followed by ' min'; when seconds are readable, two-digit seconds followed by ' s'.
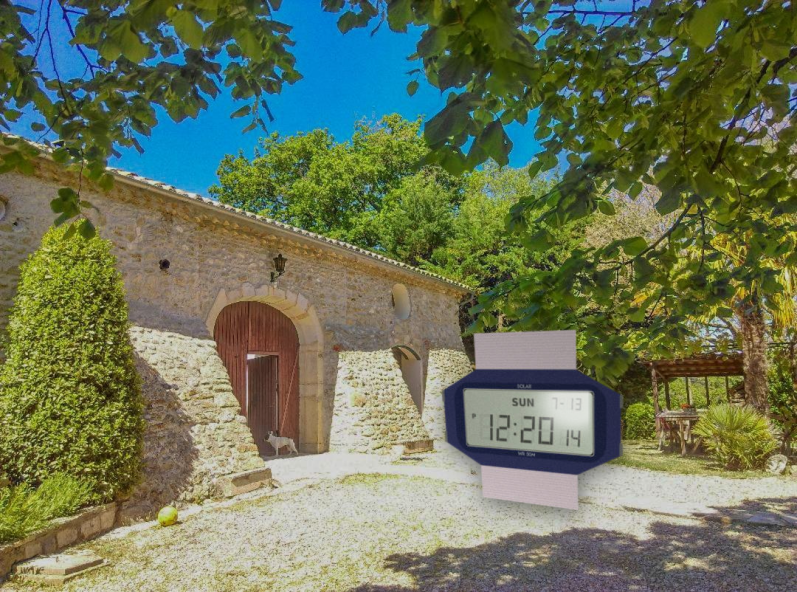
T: 12 h 20 min 14 s
